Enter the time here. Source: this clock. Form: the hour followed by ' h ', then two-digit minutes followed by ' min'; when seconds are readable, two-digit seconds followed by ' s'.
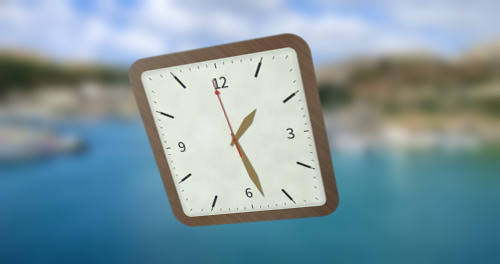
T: 1 h 27 min 59 s
